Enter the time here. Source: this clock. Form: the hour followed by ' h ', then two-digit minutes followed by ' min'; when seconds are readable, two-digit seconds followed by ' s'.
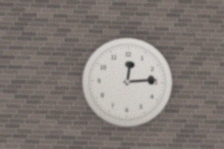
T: 12 h 14 min
